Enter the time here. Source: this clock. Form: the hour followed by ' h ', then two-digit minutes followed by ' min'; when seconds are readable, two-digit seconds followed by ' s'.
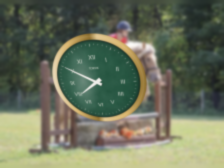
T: 7 h 50 min
